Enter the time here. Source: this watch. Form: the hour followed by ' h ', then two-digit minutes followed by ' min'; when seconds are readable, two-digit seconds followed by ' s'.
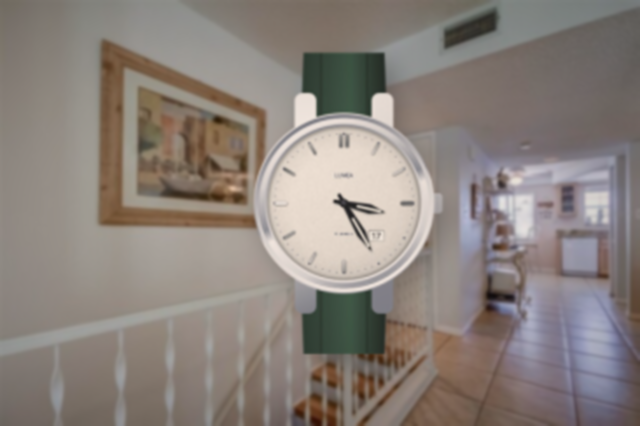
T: 3 h 25 min
